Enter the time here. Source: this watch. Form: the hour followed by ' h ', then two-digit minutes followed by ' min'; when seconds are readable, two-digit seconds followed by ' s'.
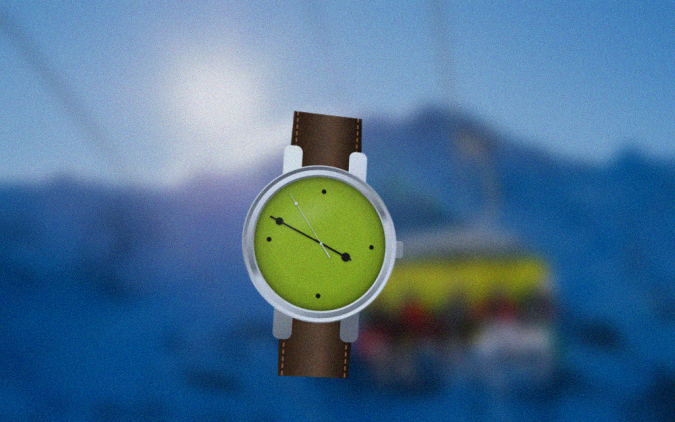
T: 3 h 48 min 54 s
